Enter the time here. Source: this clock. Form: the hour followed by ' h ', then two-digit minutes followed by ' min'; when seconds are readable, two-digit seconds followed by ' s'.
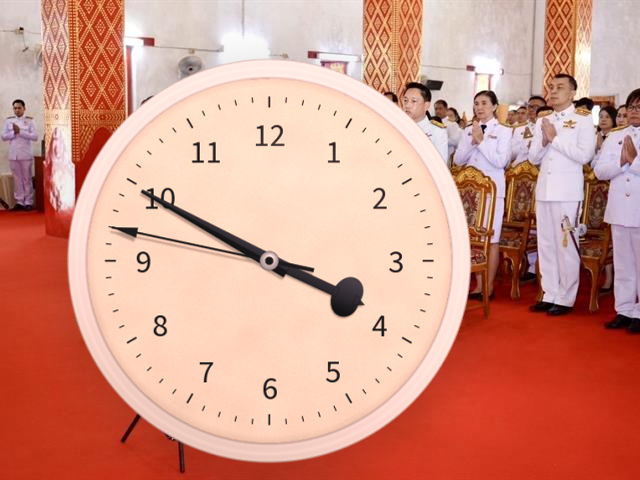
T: 3 h 49 min 47 s
